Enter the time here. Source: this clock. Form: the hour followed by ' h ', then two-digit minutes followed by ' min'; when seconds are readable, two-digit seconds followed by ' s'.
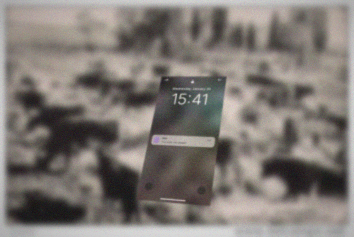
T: 15 h 41 min
